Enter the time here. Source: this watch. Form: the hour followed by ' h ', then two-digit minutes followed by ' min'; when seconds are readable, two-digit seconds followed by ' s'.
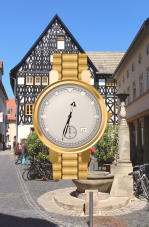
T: 12 h 33 min
